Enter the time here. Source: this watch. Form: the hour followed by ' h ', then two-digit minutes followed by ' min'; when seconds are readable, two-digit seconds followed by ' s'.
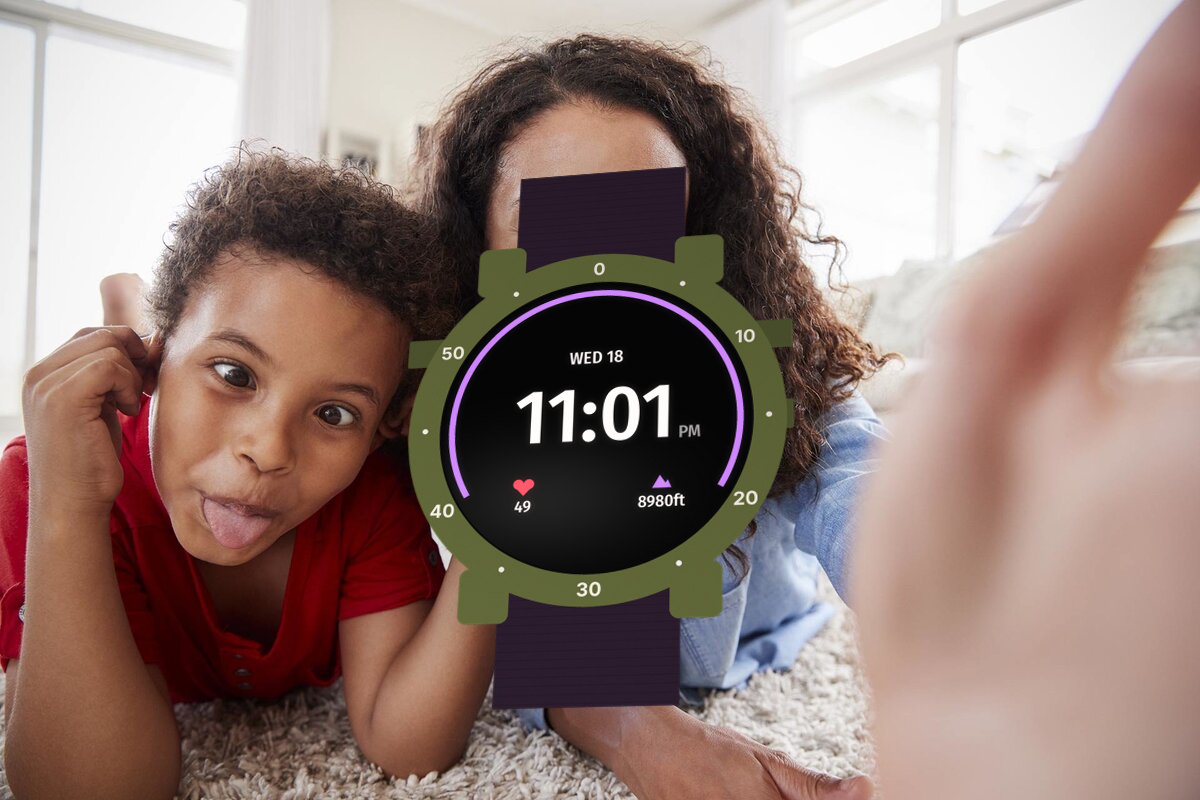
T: 11 h 01 min
